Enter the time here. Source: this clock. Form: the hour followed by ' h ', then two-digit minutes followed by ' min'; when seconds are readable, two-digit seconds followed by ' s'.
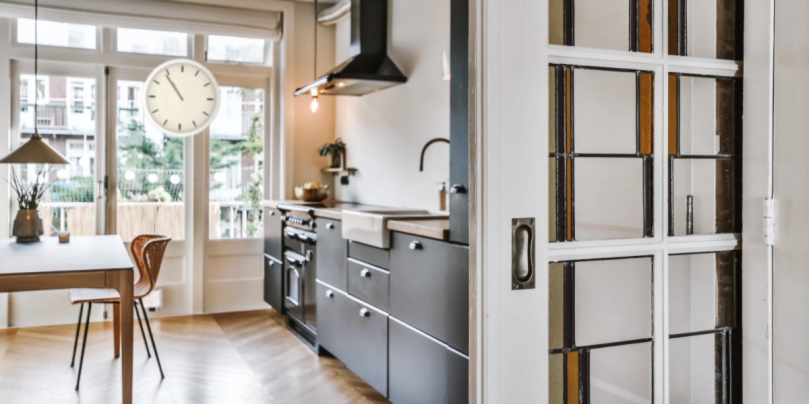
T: 10 h 54 min
